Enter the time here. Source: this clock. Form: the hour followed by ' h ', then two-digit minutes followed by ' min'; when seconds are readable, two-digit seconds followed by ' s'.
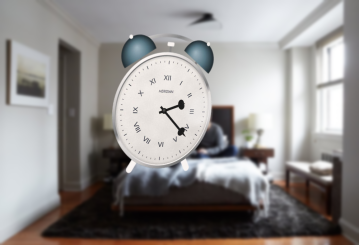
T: 2 h 22 min
